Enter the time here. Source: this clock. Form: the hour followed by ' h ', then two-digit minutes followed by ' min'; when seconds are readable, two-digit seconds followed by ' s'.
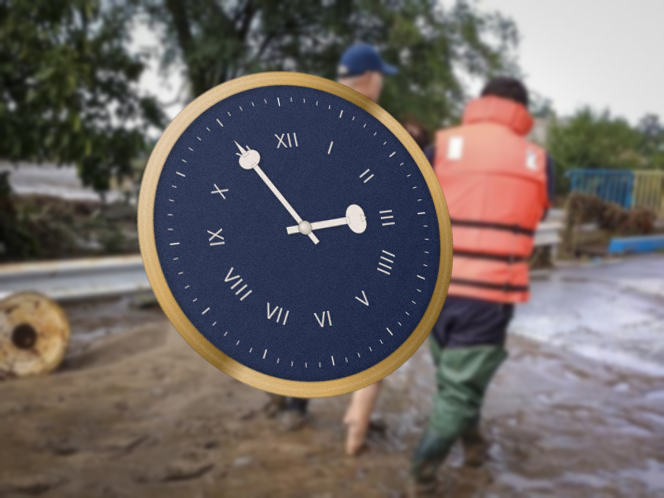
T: 2 h 55 min
